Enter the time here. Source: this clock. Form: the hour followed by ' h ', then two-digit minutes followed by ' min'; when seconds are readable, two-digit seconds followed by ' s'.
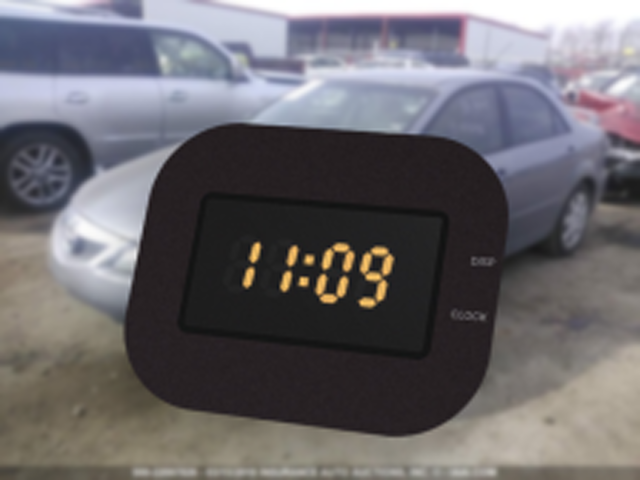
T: 11 h 09 min
